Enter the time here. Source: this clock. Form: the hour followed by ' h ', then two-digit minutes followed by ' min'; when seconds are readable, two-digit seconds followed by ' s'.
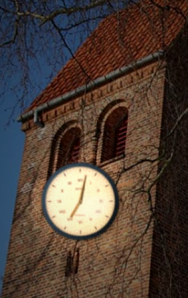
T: 7 h 02 min
